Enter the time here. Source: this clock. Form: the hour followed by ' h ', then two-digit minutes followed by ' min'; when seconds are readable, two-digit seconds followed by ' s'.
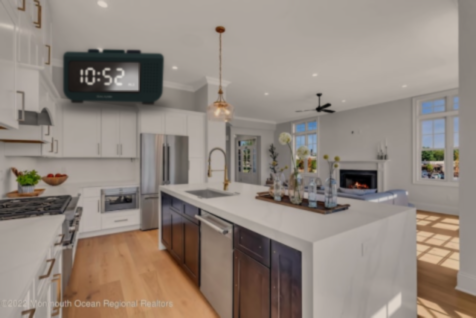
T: 10 h 52 min
